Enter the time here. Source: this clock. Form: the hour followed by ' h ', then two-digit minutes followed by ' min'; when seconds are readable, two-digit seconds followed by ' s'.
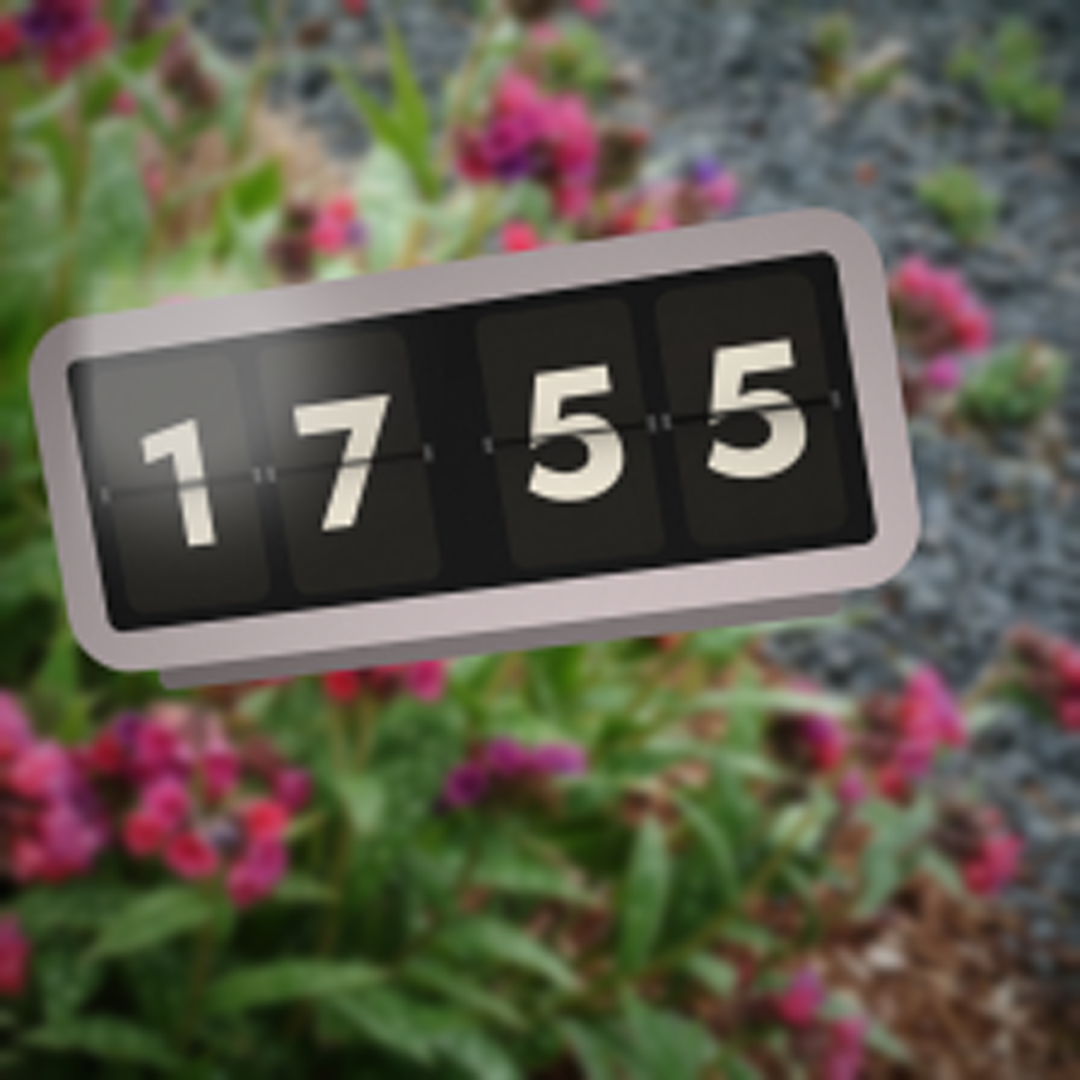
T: 17 h 55 min
